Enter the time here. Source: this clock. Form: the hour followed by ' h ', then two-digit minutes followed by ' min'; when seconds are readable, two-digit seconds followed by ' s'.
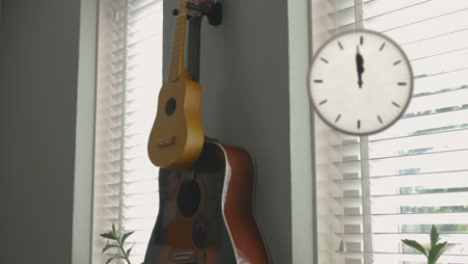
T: 11 h 59 min
